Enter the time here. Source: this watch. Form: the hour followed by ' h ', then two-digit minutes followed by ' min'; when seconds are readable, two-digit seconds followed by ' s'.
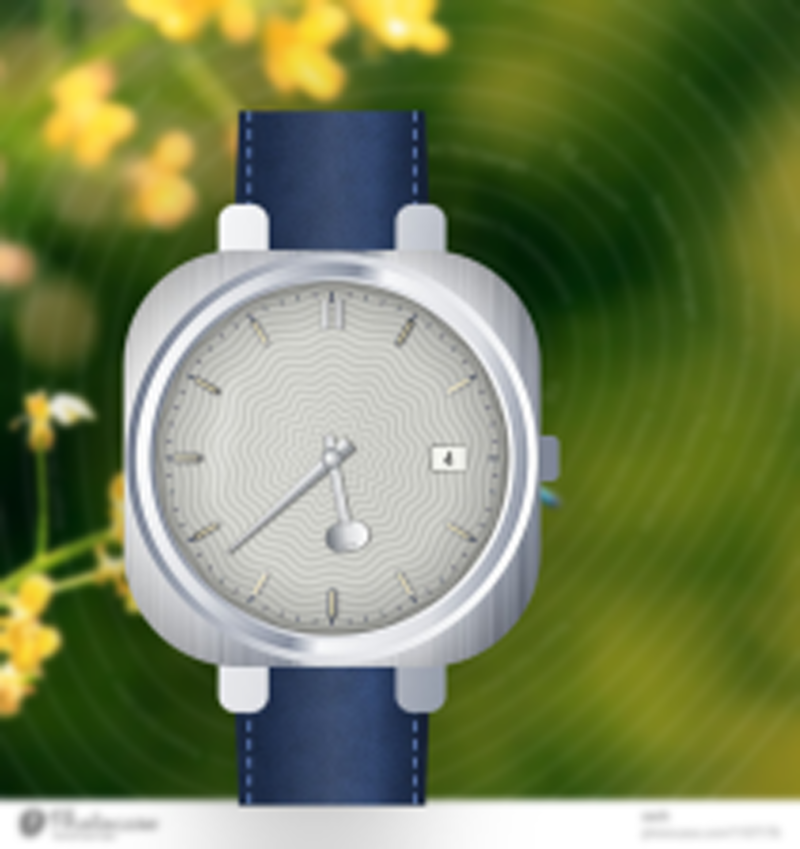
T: 5 h 38 min
